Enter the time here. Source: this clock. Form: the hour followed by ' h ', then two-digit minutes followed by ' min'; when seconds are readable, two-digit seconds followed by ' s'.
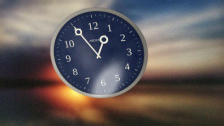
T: 12 h 55 min
